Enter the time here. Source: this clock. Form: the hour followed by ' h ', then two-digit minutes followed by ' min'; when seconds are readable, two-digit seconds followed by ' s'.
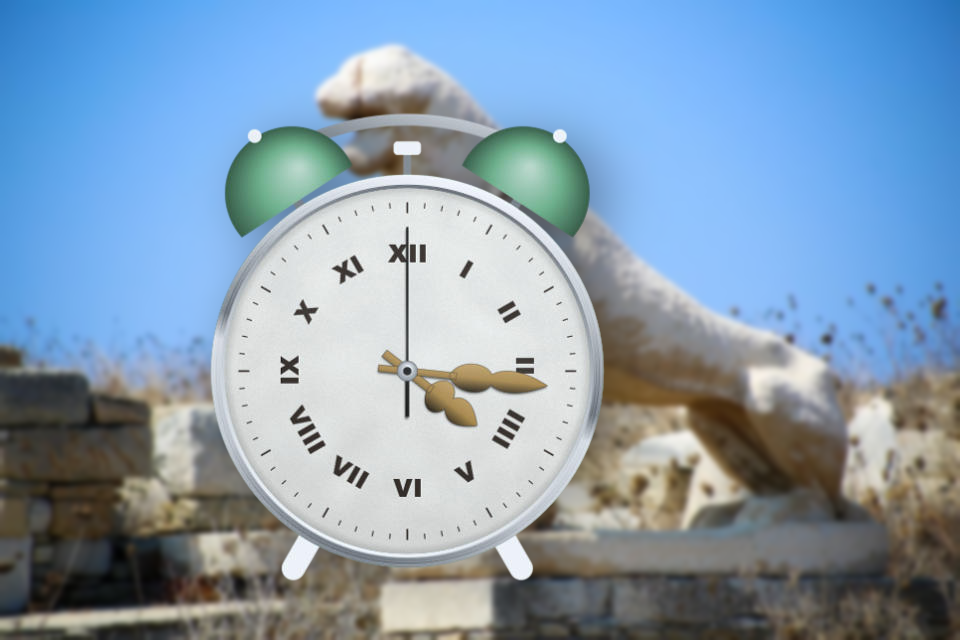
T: 4 h 16 min 00 s
